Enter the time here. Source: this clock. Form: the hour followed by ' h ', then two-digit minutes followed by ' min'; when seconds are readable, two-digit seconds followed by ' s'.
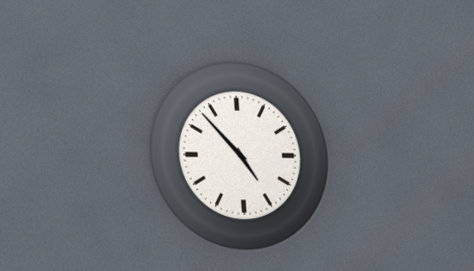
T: 4 h 53 min
